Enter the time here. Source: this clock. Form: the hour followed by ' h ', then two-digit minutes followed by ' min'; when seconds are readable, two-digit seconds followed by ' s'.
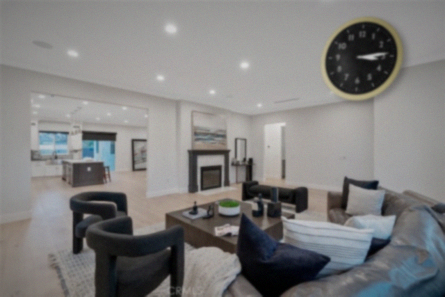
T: 3 h 14 min
